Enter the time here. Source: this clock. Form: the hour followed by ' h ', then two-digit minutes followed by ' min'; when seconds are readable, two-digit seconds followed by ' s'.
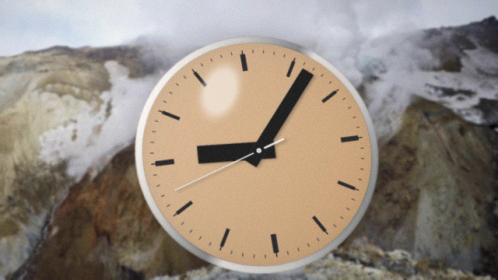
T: 9 h 06 min 42 s
